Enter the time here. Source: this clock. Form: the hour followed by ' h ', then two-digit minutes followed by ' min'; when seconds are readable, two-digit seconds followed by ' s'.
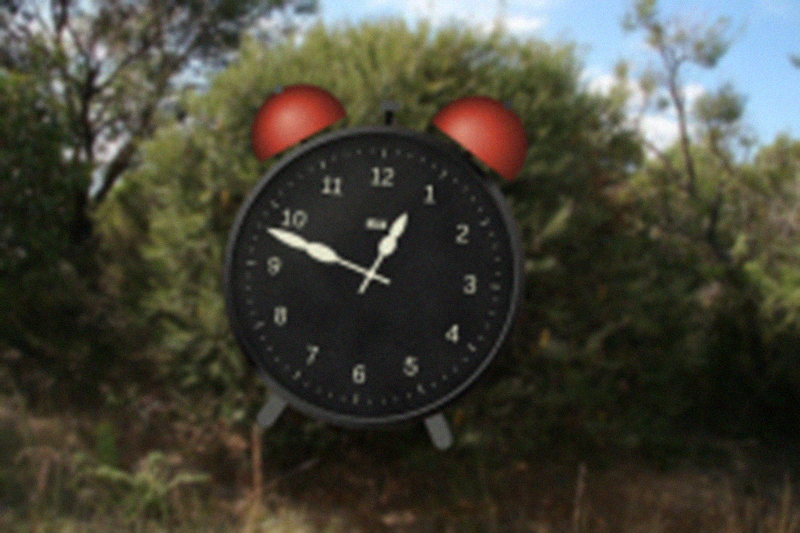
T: 12 h 48 min
